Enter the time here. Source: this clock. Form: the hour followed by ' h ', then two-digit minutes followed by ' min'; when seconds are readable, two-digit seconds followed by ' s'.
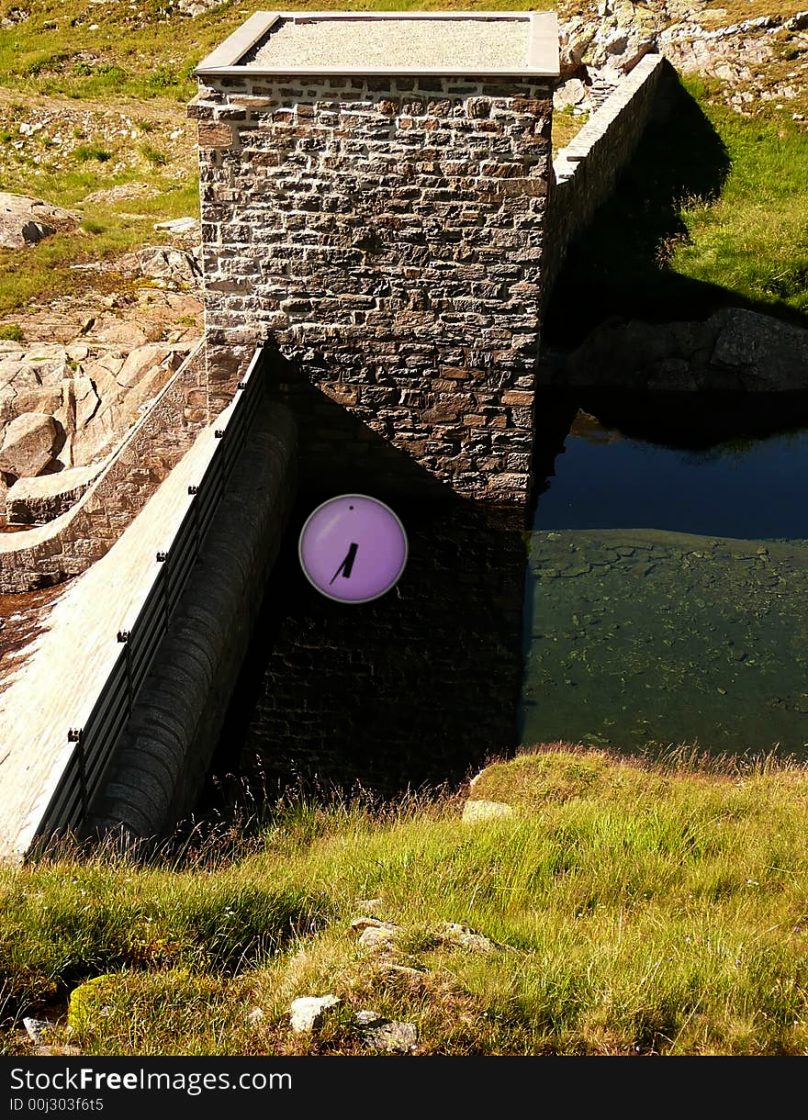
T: 6 h 36 min
